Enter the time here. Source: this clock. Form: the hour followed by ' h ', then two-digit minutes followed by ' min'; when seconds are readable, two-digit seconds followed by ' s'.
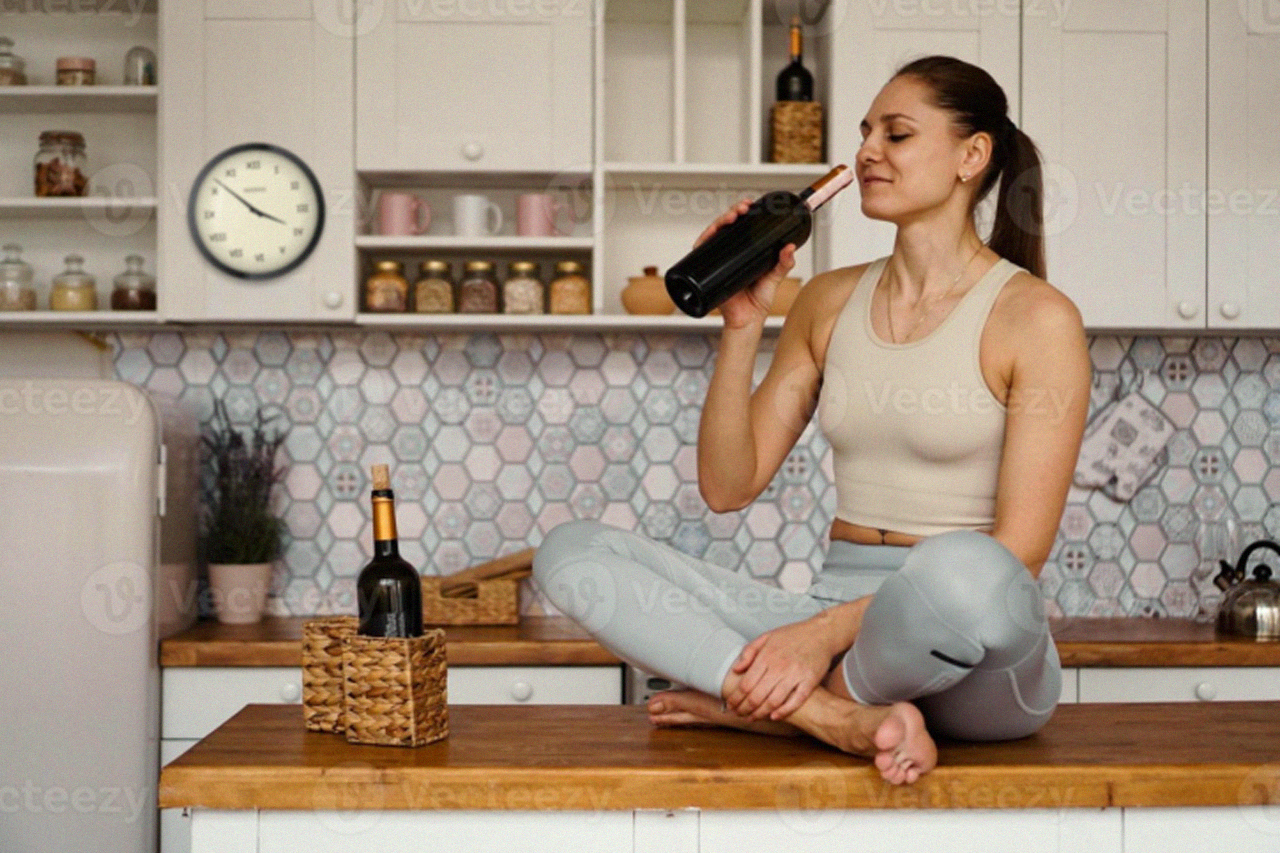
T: 3 h 52 min
